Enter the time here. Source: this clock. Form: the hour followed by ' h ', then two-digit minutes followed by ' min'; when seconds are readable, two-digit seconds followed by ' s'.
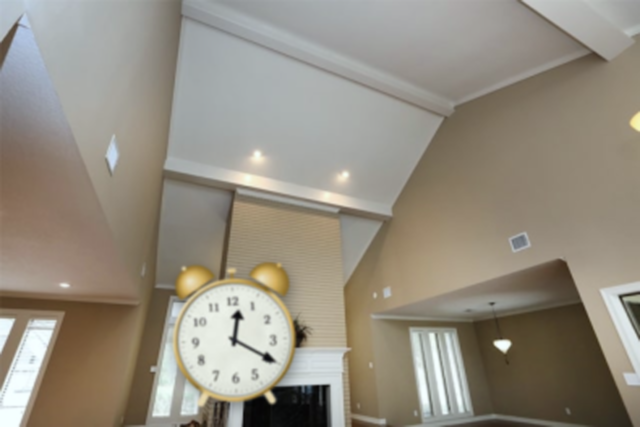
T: 12 h 20 min
